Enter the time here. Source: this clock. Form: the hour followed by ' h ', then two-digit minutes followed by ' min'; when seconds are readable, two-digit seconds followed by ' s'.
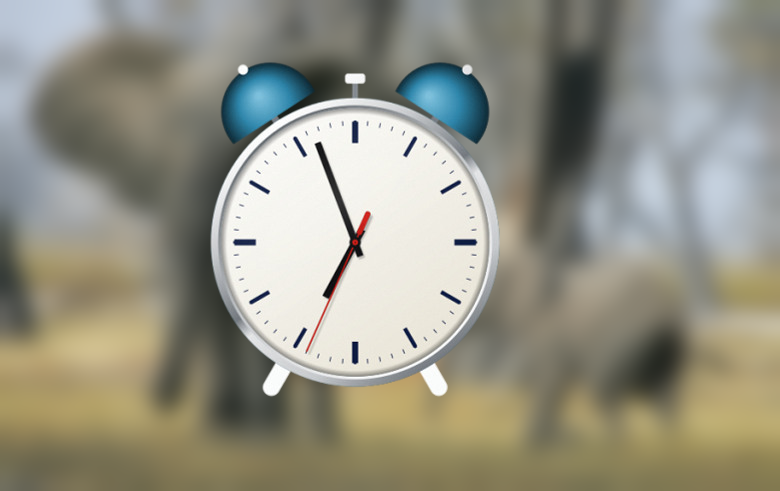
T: 6 h 56 min 34 s
